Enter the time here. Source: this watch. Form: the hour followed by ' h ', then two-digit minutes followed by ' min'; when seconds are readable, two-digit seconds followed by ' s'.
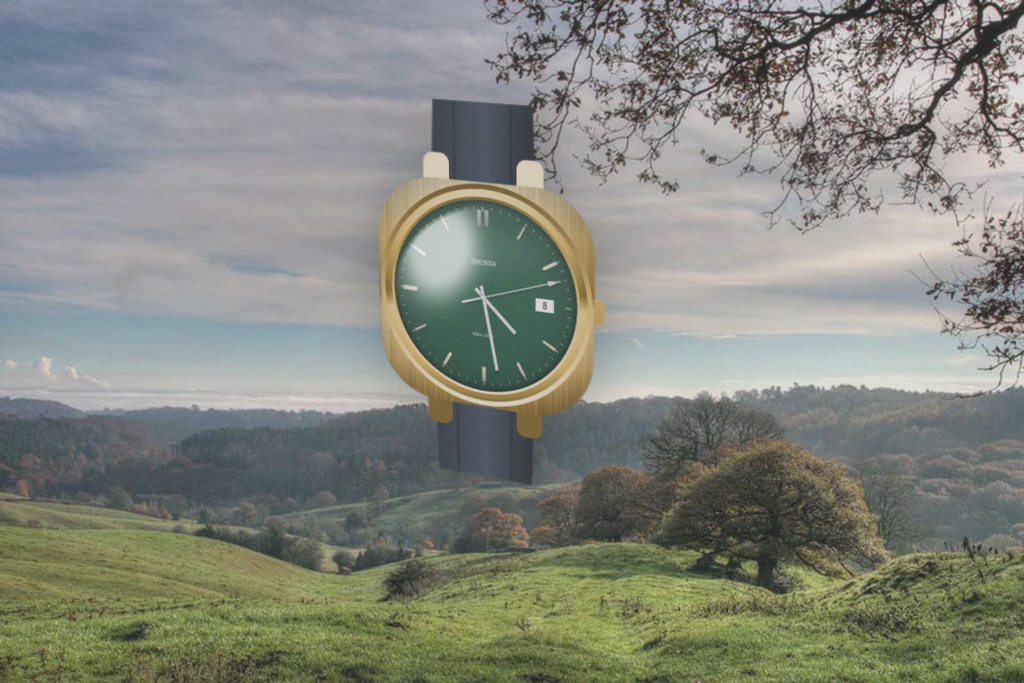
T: 4 h 28 min 12 s
